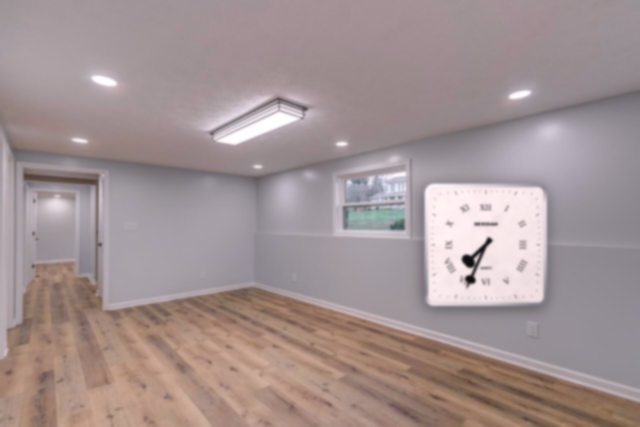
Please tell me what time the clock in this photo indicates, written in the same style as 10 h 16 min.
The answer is 7 h 34 min
